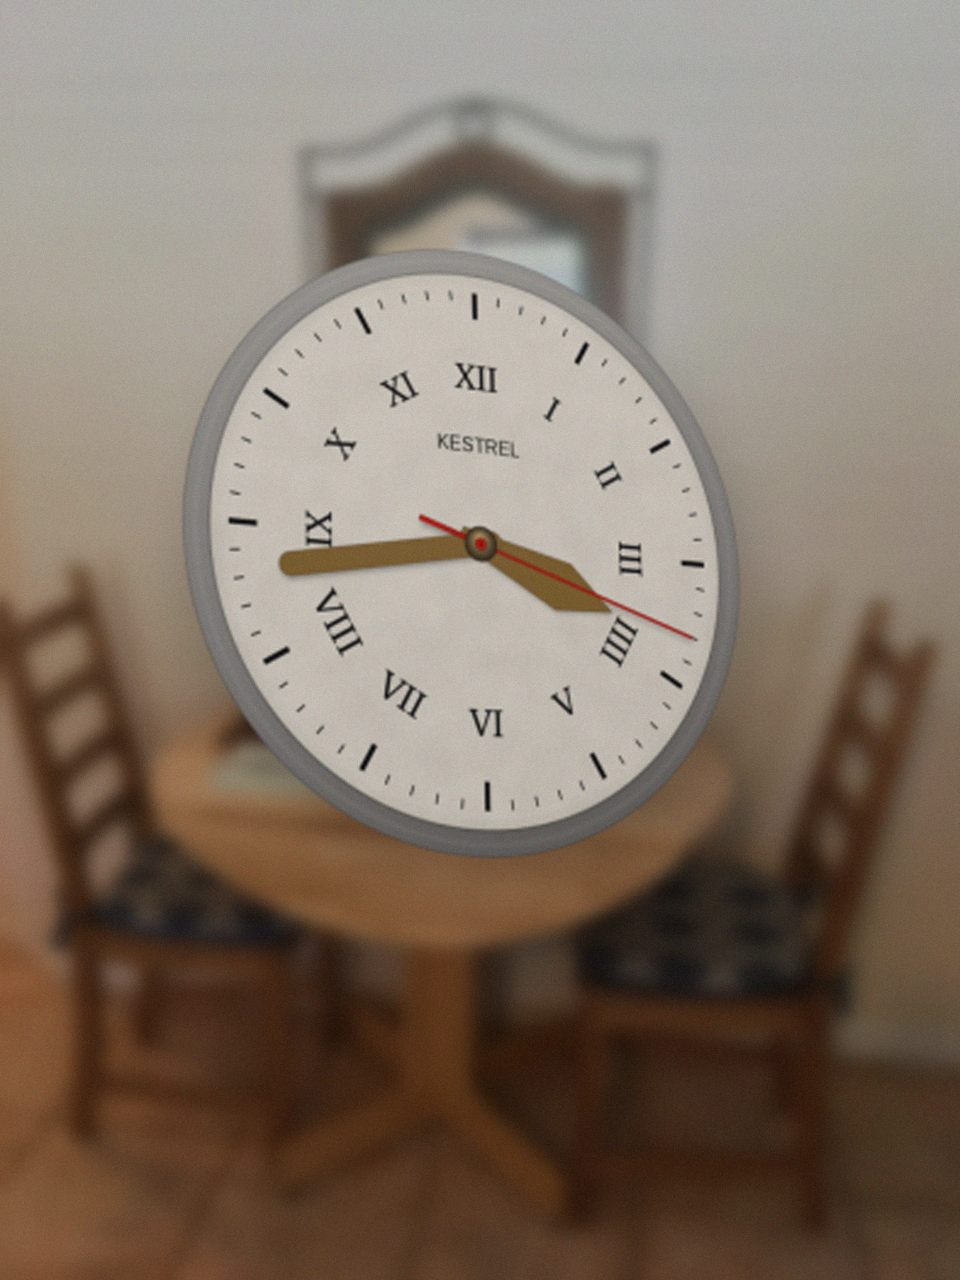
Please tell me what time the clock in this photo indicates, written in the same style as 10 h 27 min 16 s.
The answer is 3 h 43 min 18 s
